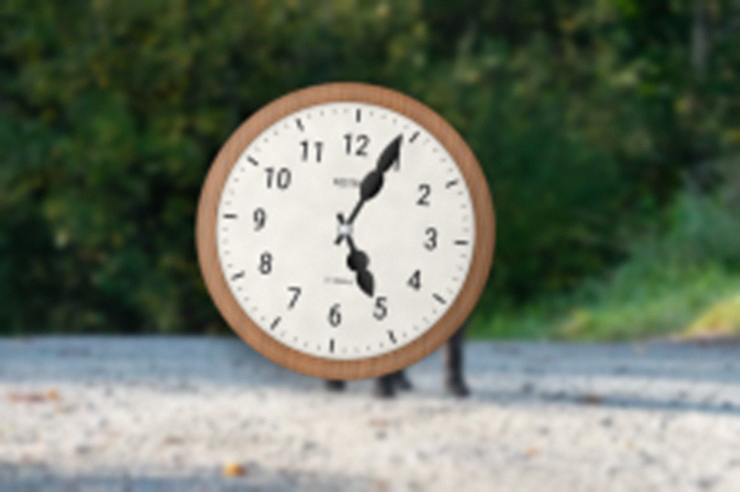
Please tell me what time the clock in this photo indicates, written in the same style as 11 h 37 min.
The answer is 5 h 04 min
